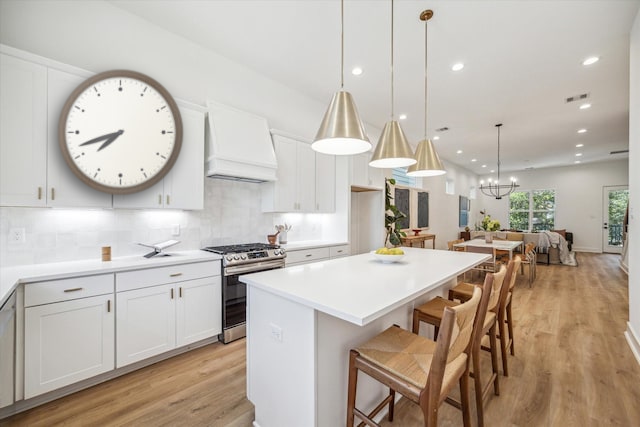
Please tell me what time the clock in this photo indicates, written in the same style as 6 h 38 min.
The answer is 7 h 42 min
